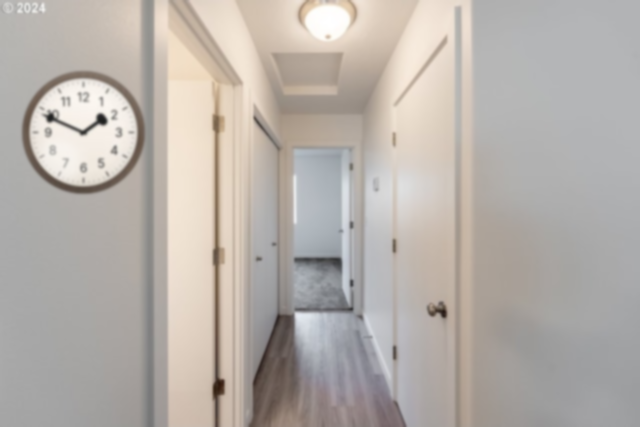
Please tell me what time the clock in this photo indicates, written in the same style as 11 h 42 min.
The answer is 1 h 49 min
